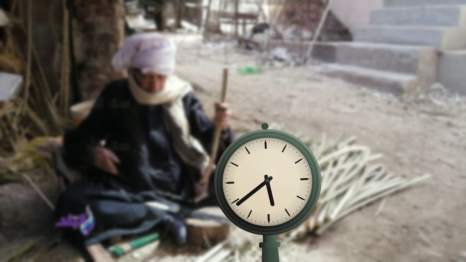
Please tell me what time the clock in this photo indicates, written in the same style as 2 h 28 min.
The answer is 5 h 39 min
